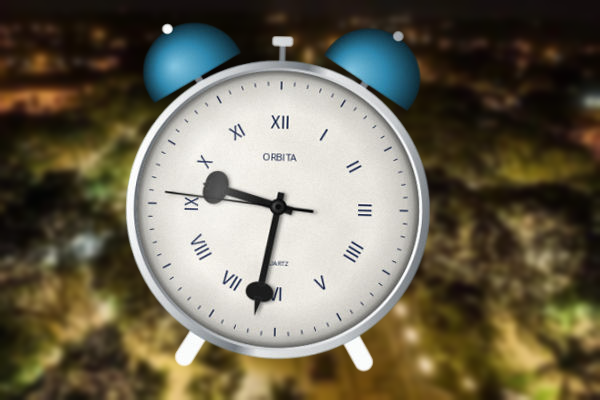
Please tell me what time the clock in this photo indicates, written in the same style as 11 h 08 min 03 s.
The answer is 9 h 31 min 46 s
